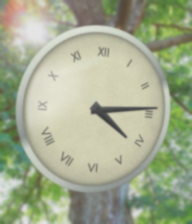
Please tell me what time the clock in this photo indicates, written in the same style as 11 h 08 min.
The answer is 4 h 14 min
